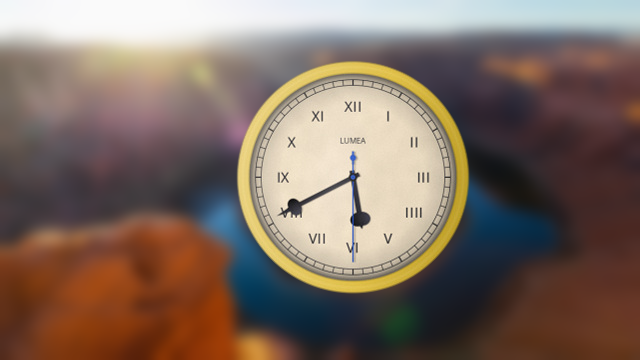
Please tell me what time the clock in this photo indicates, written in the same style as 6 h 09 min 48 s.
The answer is 5 h 40 min 30 s
